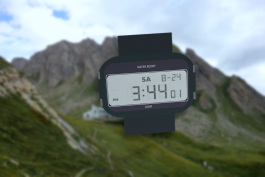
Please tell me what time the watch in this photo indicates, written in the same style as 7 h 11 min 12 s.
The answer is 3 h 44 min 01 s
